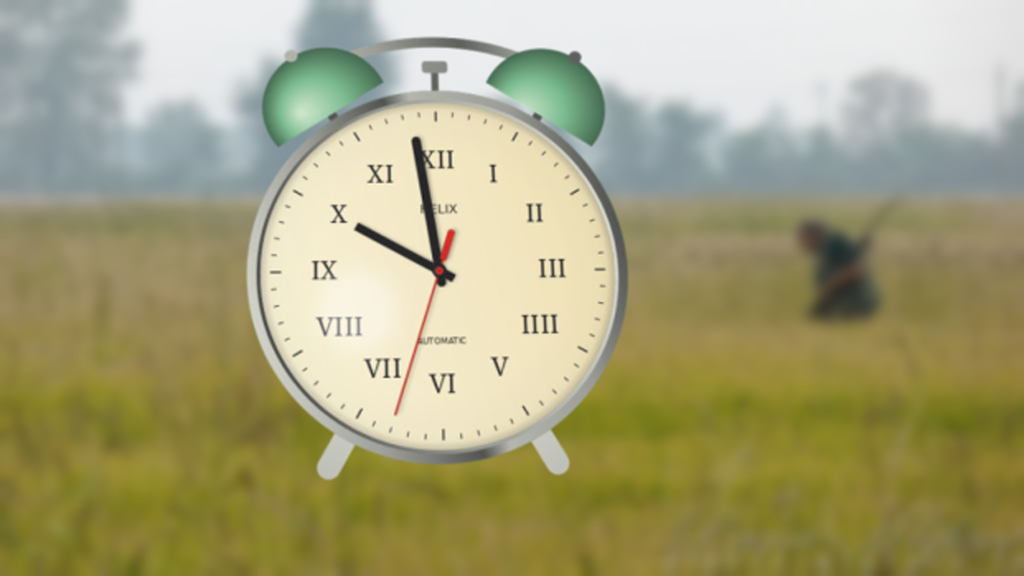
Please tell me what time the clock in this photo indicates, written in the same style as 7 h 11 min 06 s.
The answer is 9 h 58 min 33 s
